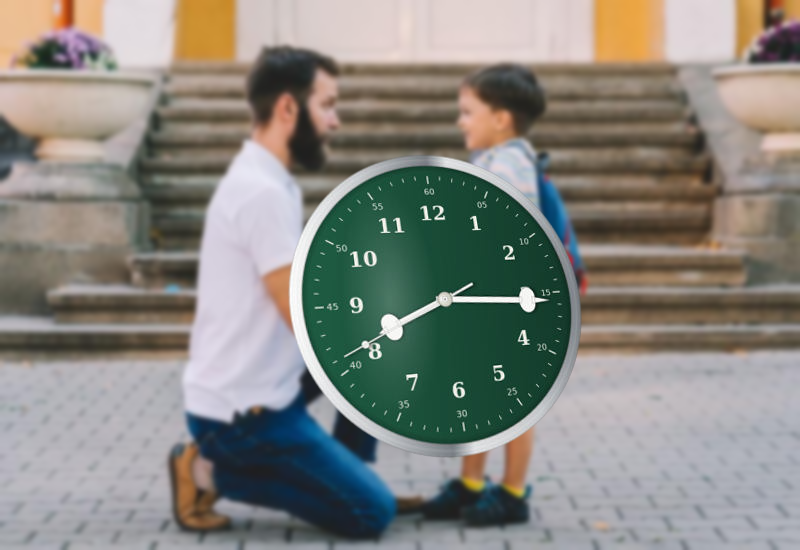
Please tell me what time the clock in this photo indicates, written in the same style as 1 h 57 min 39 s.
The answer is 8 h 15 min 41 s
